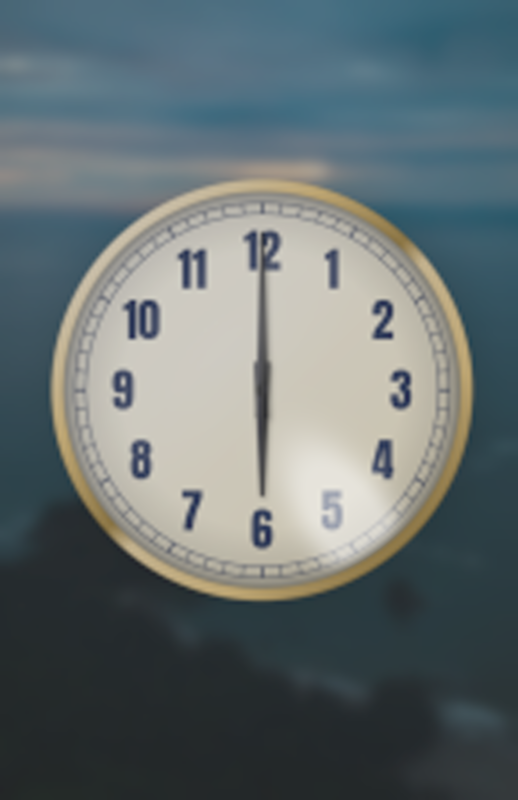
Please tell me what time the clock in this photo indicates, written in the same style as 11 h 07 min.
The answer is 6 h 00 min
